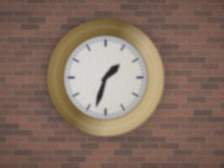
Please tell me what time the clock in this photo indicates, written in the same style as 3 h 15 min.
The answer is 1 h 33 min
